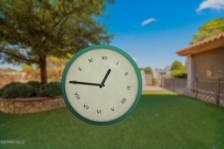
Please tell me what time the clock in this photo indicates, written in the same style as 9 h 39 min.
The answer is 12 h 45 min
